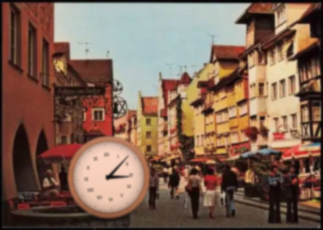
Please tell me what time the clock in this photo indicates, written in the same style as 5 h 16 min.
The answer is 3 h 08 min
